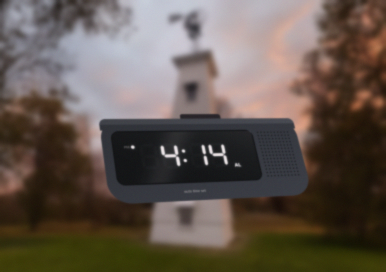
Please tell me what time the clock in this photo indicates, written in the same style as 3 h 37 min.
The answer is 4 h 14 min
